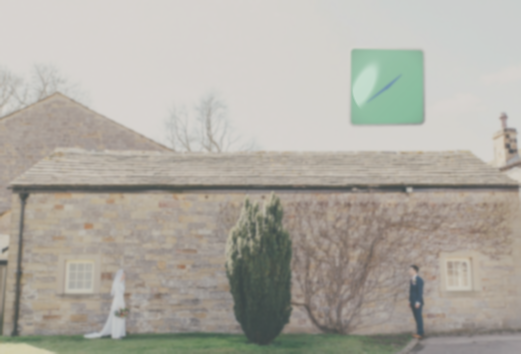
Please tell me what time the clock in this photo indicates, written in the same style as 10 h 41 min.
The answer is 1 h 39 min
